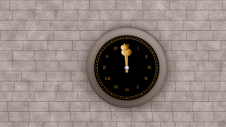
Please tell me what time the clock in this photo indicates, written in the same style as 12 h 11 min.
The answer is 11 h 59 min
